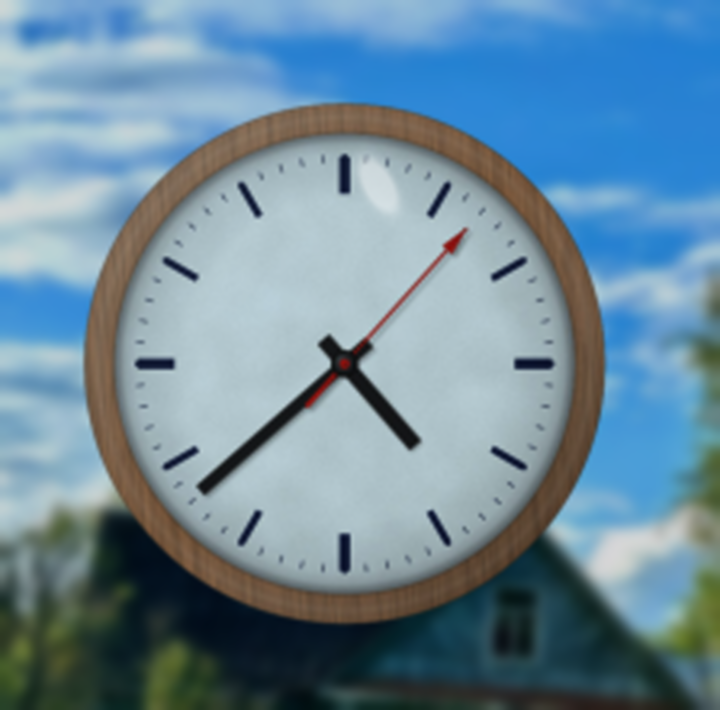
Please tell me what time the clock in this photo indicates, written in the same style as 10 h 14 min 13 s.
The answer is 4 h 38 min 07 s
